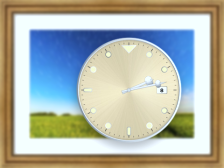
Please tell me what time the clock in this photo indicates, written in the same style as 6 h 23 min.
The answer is 2 h 13 min
